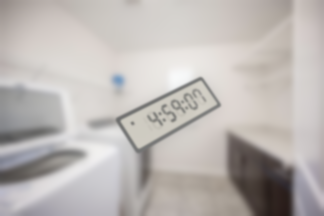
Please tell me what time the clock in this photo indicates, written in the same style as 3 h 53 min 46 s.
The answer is 4 h 59 min 07 s
